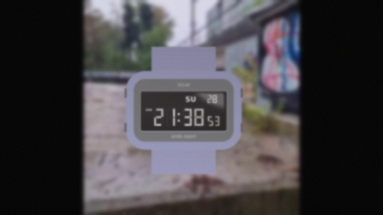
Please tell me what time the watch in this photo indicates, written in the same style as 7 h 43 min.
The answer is 21 h 38 min
